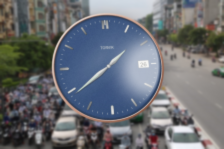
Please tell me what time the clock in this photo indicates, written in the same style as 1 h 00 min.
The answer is 1 h 39 min
